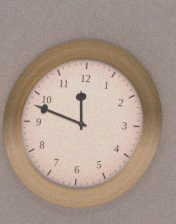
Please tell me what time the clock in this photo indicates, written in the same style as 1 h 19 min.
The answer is 11 h 48 min
